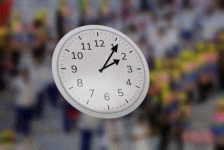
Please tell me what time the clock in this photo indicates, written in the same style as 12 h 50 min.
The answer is 2 h 06 min
